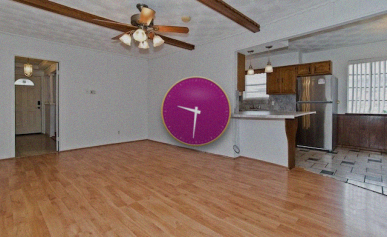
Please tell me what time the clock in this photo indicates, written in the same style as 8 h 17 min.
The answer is 9 h 31 min
